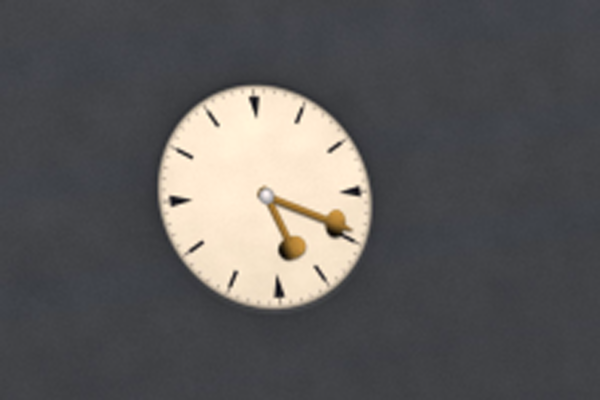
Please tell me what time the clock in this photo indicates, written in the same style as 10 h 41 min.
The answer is 5 h 19 min
